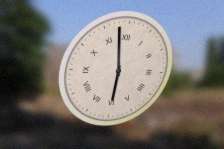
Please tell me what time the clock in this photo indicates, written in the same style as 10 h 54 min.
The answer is 5 h 58 min
